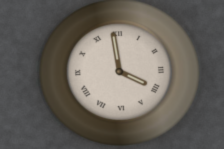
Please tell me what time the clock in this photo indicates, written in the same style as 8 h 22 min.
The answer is 3 h 59 min
